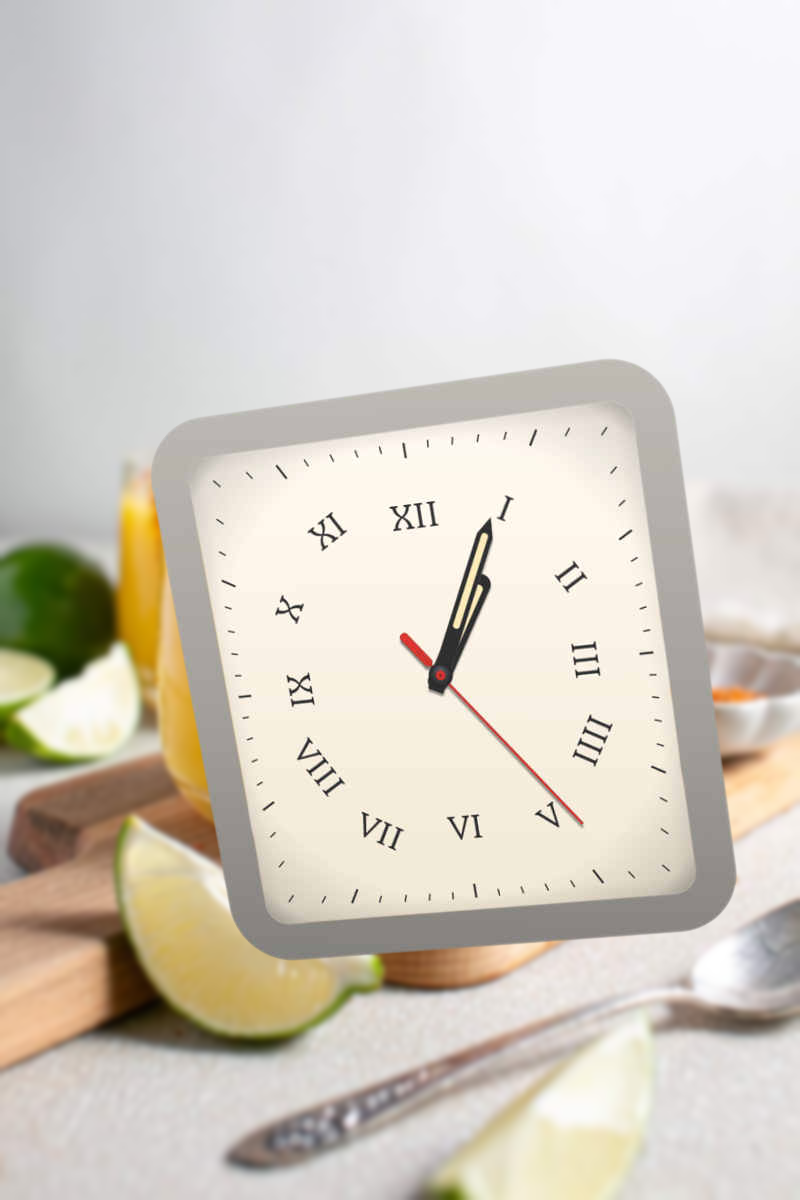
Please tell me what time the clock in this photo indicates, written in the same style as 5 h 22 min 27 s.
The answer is 1 h 04 min 24 s
